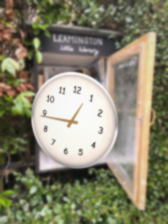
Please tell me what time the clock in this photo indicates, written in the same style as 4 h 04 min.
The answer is 12 h 44 min
